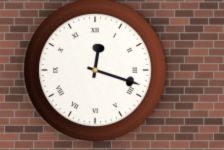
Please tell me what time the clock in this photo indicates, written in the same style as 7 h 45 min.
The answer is 12 h 18 min
